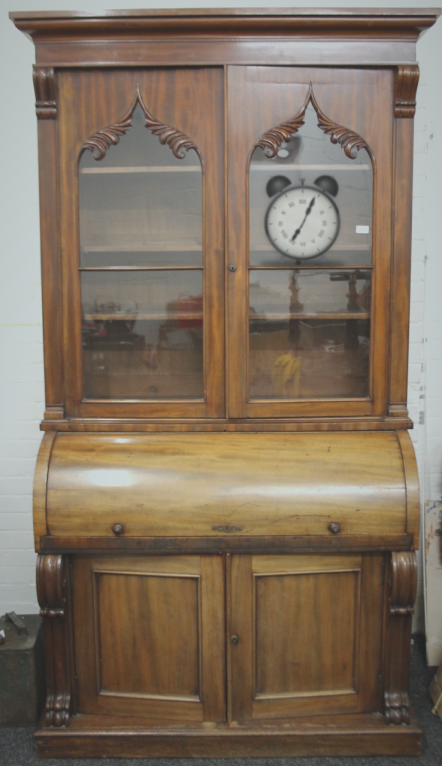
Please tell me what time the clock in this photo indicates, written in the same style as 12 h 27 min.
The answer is 7 h 04 min
